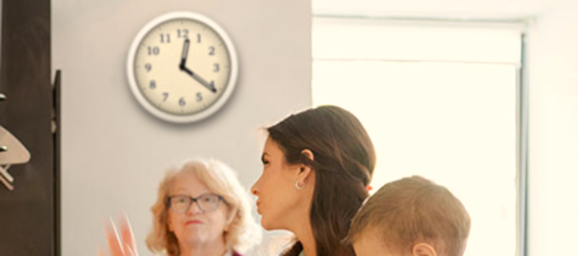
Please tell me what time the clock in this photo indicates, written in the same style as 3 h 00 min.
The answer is 12 h 21 min
